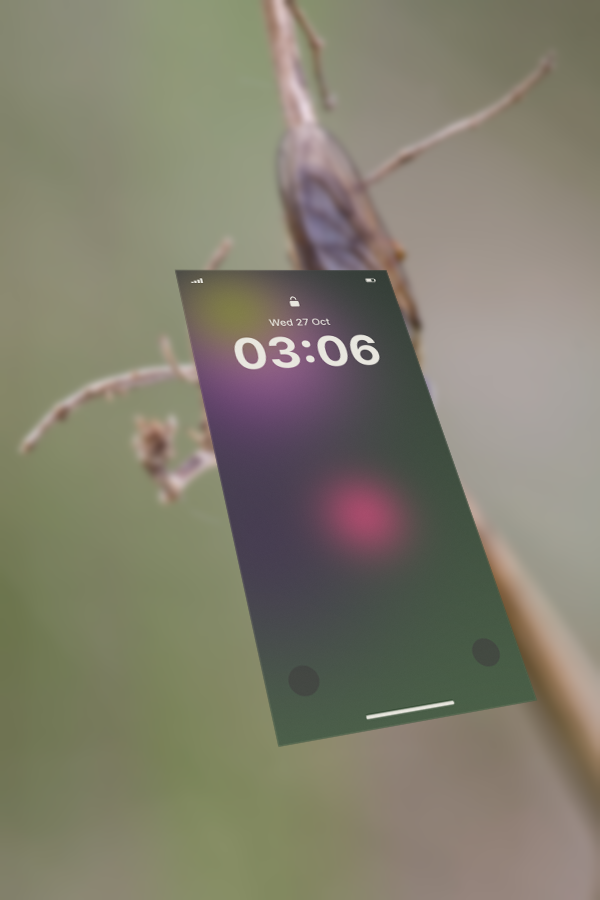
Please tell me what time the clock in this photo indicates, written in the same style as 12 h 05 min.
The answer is 3 h 06 min
